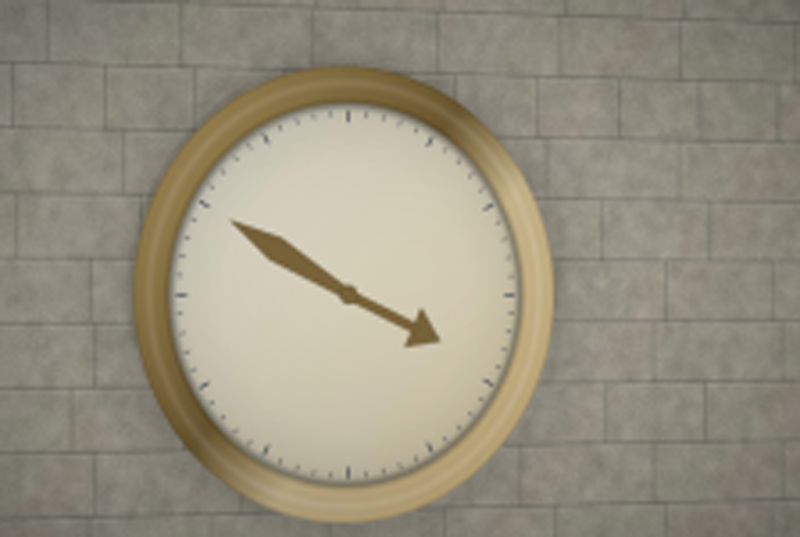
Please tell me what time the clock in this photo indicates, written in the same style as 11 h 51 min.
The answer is 3 h 50 min
